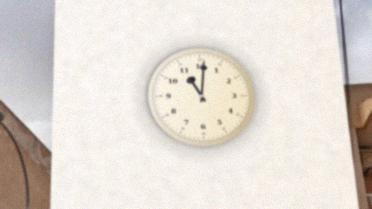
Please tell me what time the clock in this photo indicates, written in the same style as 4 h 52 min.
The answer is 11 h 01 min
